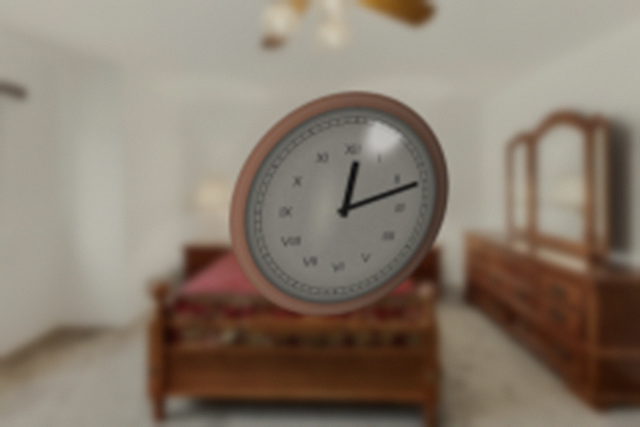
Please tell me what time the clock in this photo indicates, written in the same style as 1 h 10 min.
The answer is 12 h 12 min
